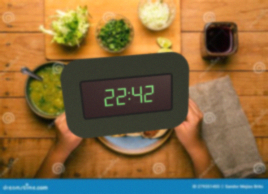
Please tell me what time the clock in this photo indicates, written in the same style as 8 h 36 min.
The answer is 22 h 42 min
